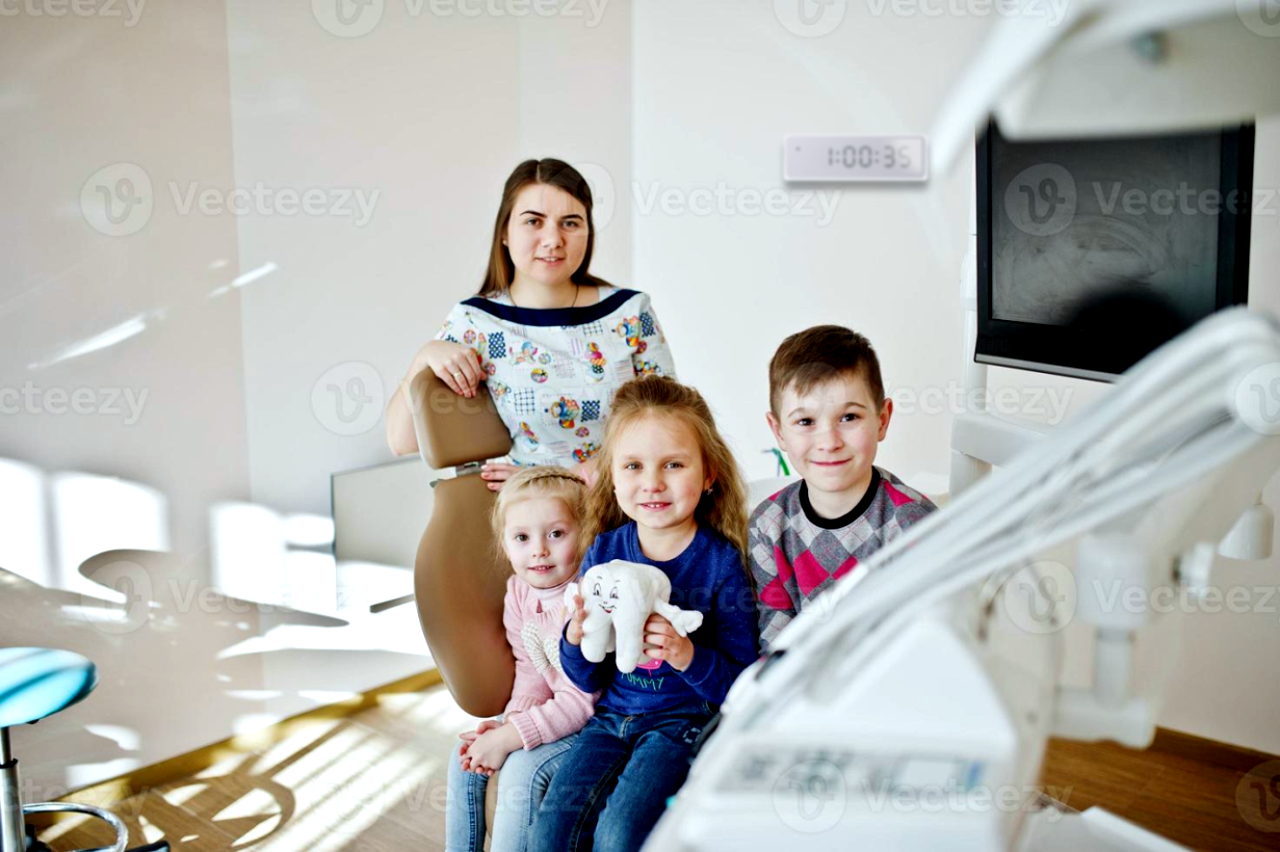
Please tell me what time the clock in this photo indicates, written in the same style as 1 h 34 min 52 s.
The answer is 1 h 00 min 35 s
